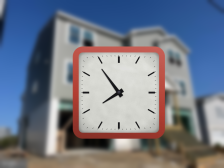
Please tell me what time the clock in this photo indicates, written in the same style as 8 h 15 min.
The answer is 7 h 54 min
